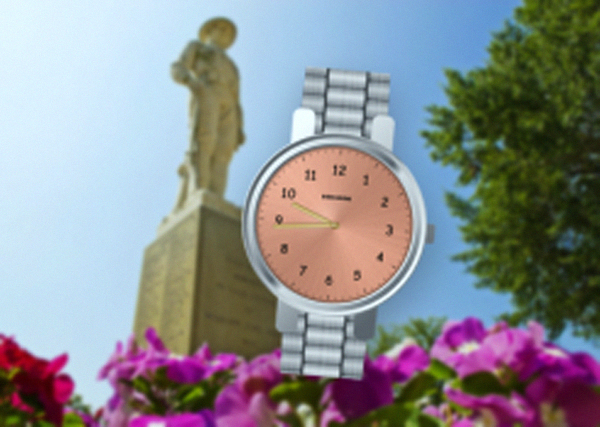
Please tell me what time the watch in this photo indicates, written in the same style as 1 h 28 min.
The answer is 9 h 44 min
